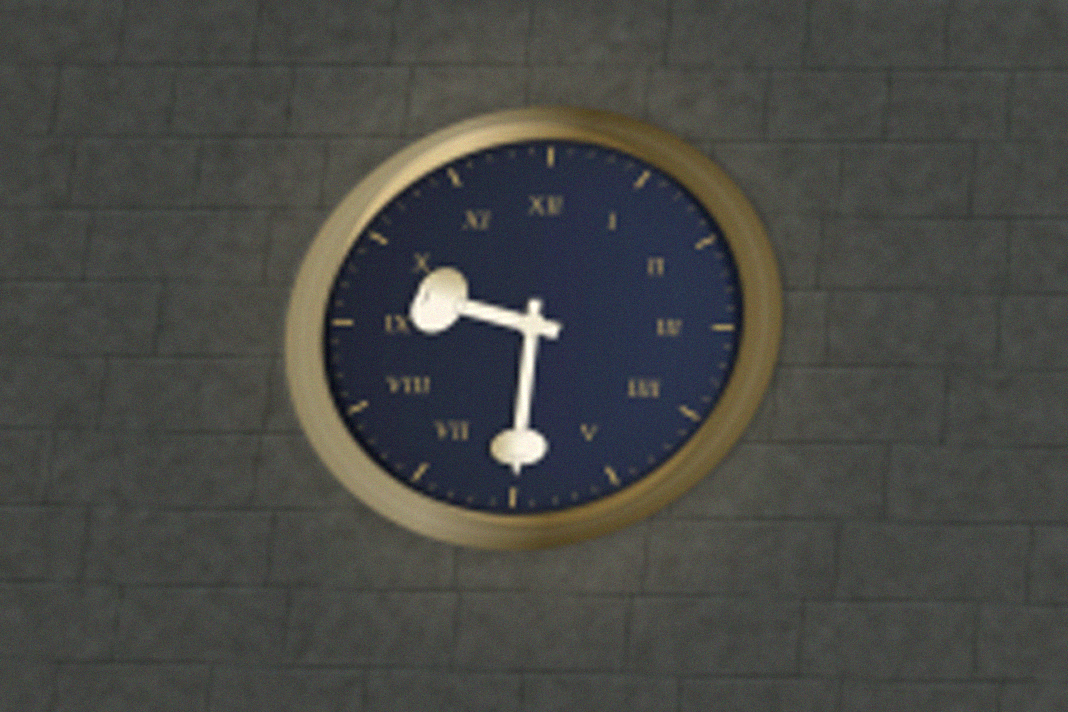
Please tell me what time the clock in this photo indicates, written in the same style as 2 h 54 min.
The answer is 9 h 30 min
